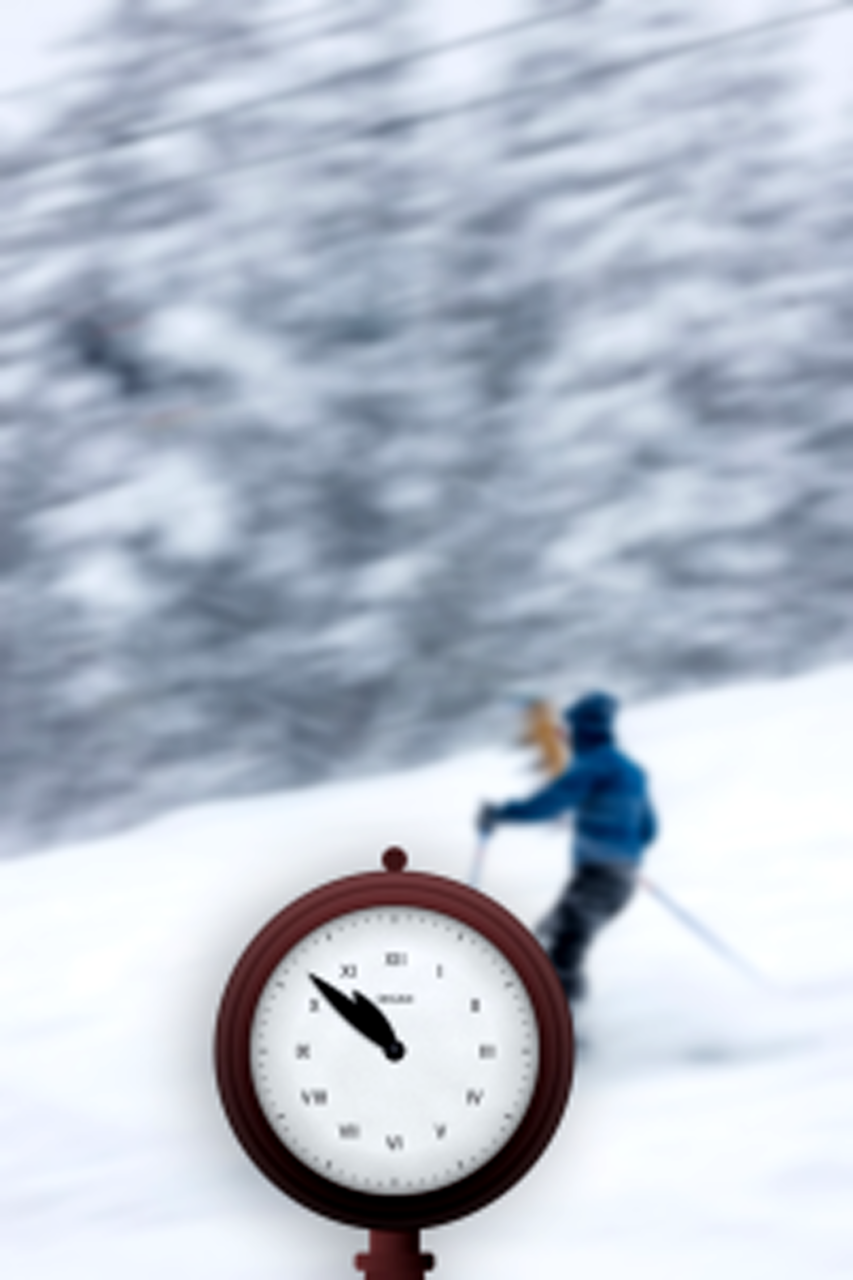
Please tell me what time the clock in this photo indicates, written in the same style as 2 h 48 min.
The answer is 10 h 52 min
